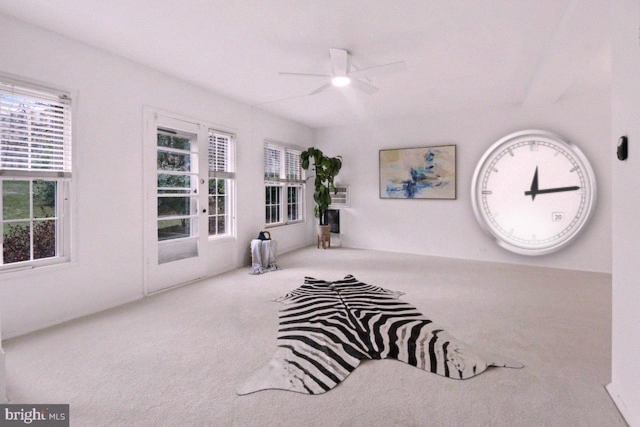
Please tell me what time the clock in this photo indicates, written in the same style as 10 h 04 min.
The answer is 12 h 14 min
